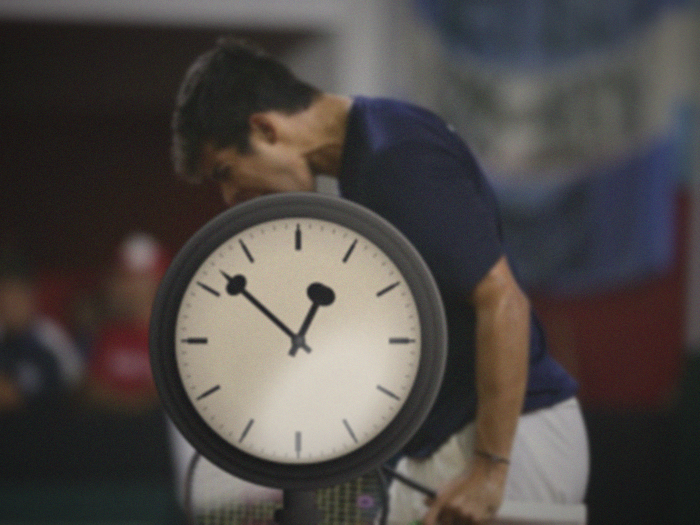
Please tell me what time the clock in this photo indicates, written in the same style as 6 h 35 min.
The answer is 12 h 52 min
